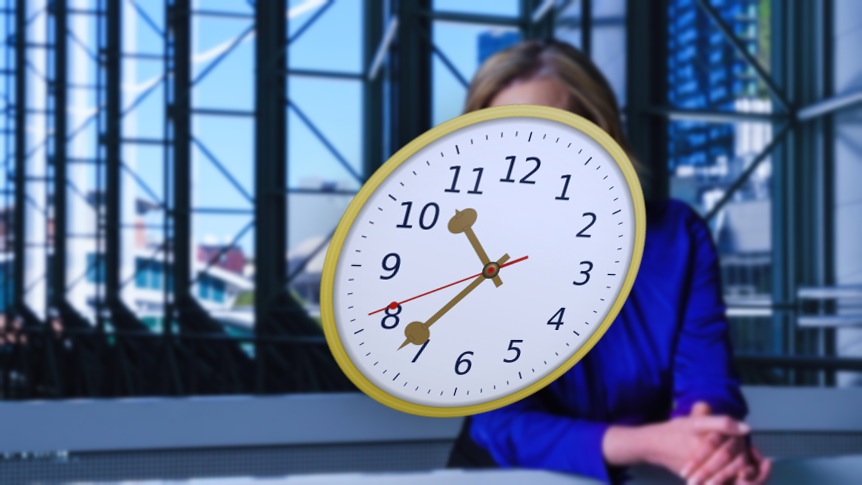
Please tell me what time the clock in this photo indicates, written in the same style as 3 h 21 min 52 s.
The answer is 10 h 36 min 41 s
